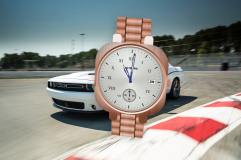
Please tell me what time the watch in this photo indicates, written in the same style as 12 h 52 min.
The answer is 11 h 01 min
